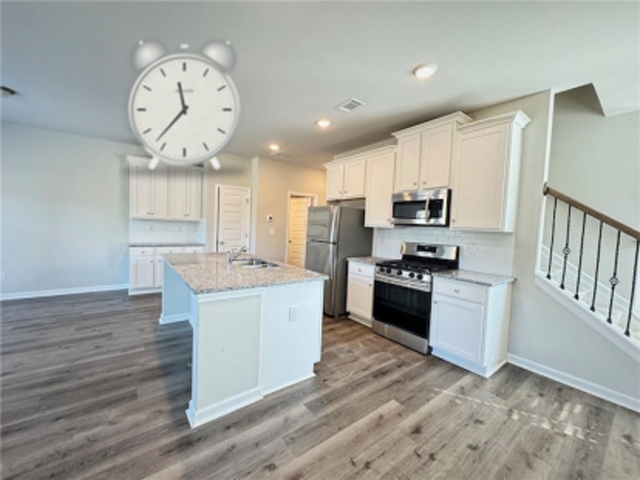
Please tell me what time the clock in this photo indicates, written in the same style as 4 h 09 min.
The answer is 11 h 37 min
